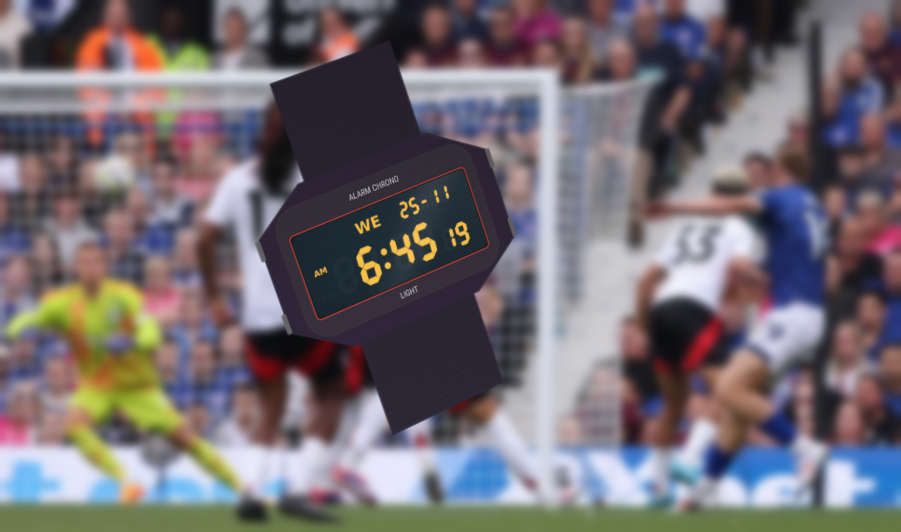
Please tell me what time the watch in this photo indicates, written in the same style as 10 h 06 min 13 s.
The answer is 6 h 45 min 19 s
